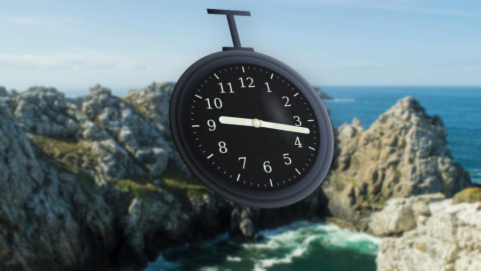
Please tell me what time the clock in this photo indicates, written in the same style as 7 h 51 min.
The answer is 9 h 17 min
